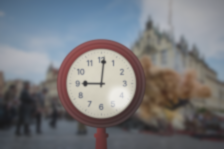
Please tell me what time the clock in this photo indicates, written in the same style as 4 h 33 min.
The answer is 9 h 01 min
